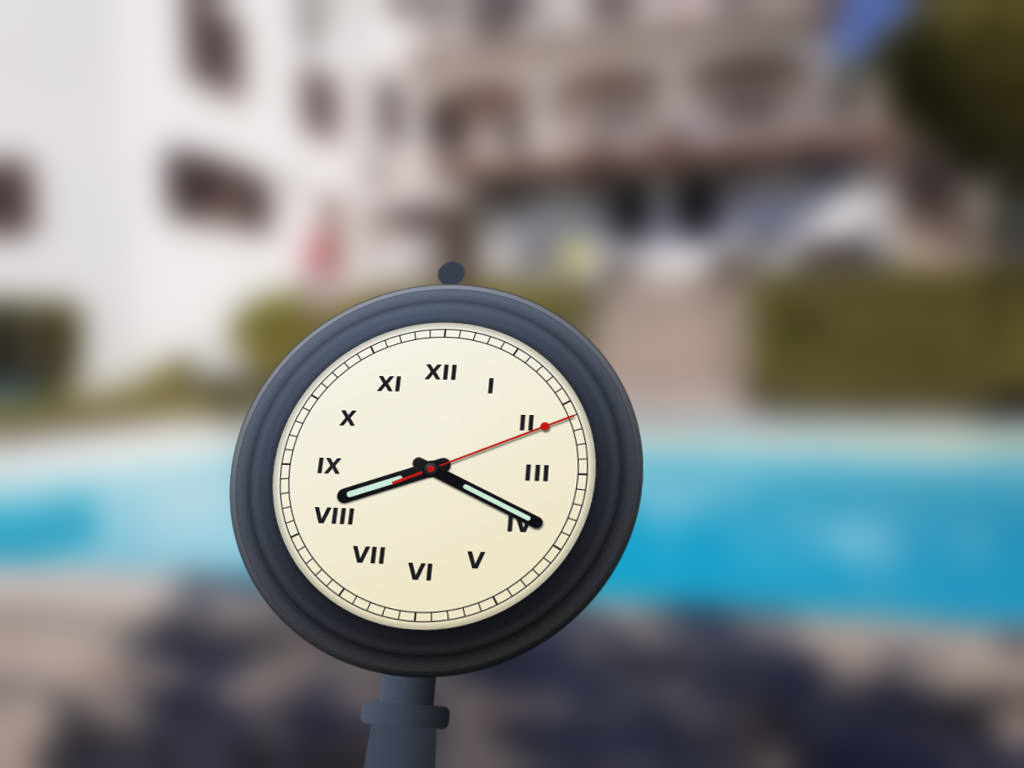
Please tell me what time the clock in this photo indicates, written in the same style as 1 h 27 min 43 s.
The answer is 8 h 19 min 11 s
